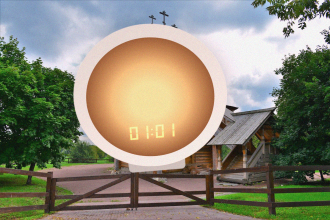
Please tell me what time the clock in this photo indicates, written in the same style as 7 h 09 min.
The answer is 1 h 01 min
